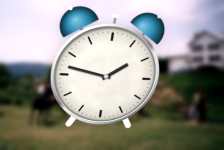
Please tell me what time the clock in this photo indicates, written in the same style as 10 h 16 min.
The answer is 1 h 47 min
